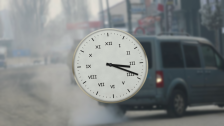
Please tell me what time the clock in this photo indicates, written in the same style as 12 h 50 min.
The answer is 3 h 19 min
